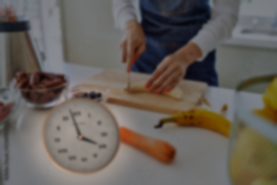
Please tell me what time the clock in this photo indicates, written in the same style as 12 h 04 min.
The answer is 3 h 58 min
